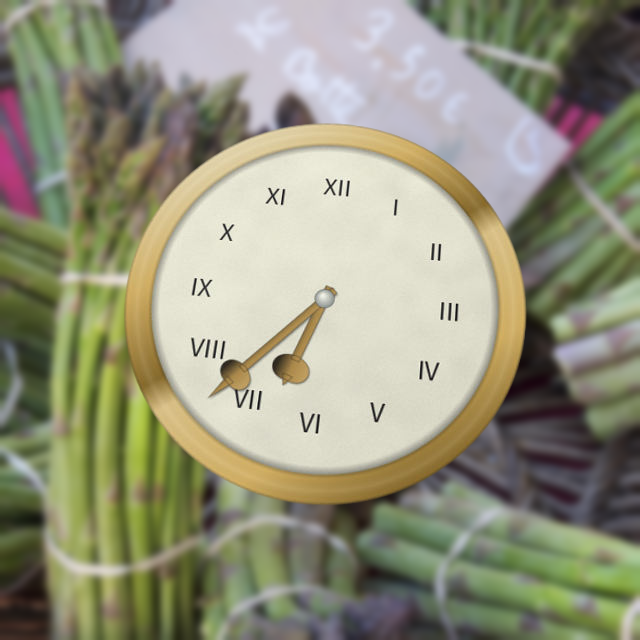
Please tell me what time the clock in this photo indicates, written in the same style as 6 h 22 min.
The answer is 6 h 37 min
